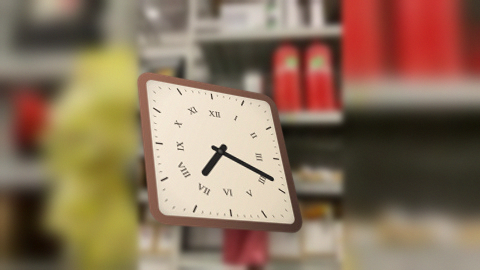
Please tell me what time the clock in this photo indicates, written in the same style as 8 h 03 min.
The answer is 7 h 19 min
